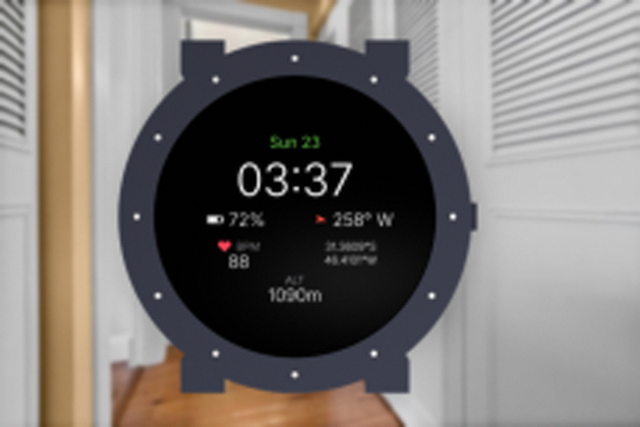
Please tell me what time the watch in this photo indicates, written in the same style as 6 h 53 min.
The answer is 3 h 37 min
